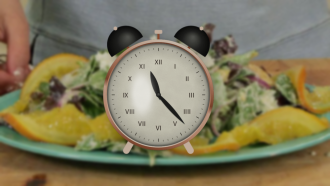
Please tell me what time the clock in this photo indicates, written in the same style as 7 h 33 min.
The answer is 11 h 23 min
